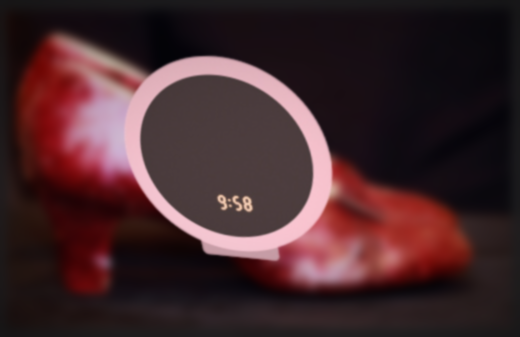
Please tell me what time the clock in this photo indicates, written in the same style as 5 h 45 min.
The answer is 9 h 58 min
